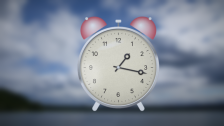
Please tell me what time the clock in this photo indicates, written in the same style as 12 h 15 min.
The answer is 1 h 17 min
